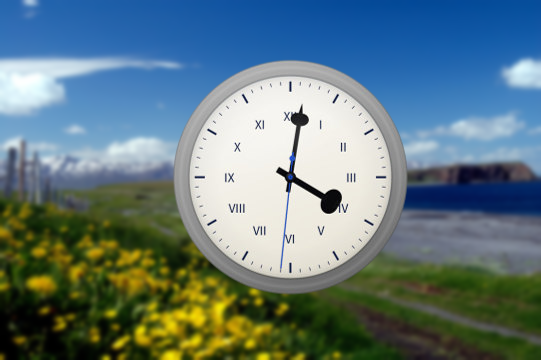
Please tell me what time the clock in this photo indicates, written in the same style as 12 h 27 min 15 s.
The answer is 4 h 01 min 31 s
